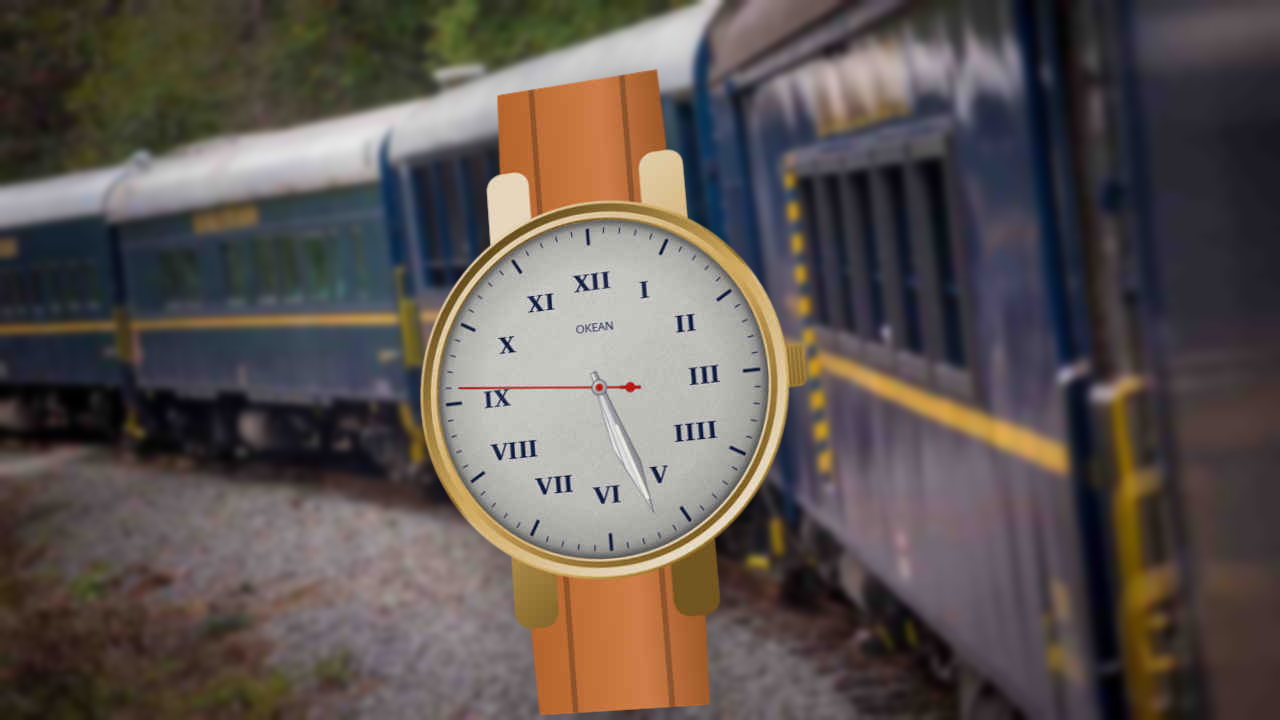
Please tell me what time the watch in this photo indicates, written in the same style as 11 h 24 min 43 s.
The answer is 5 h 26 min 46 s
